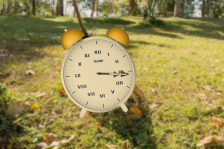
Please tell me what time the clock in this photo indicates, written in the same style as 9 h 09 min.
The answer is 3 h 16 min
